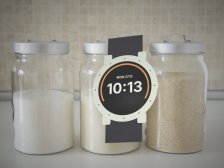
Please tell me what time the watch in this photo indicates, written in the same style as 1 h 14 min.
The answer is 10 h 13 min
